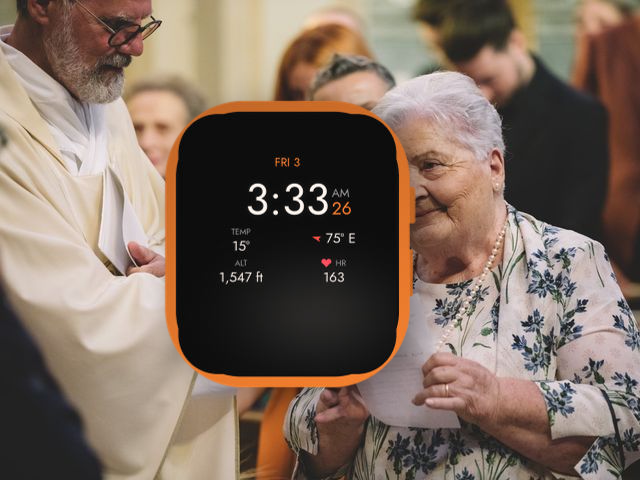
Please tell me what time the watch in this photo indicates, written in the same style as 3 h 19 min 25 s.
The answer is 3 h 33 min 26 s
